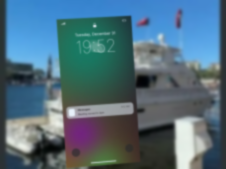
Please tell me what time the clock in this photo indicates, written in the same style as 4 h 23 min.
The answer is 19 h 52 min
